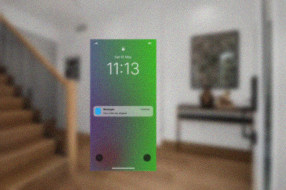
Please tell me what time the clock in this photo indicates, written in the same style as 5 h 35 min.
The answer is 11 h 13 min
